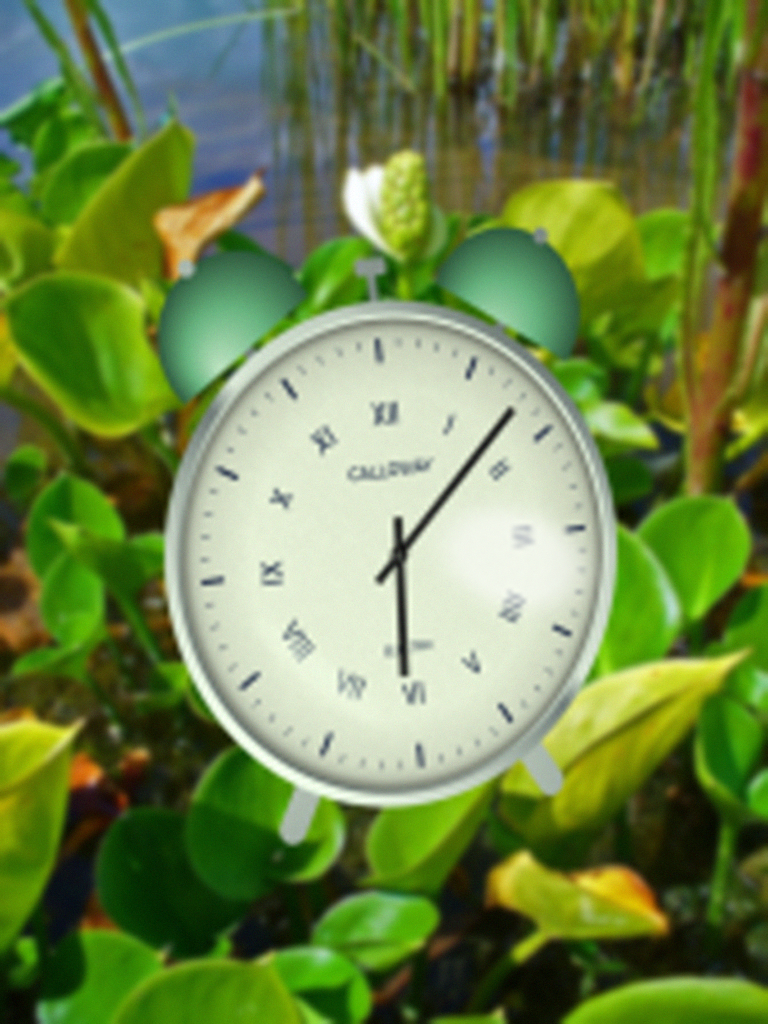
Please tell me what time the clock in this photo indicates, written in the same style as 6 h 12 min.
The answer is 6 h 08 min
